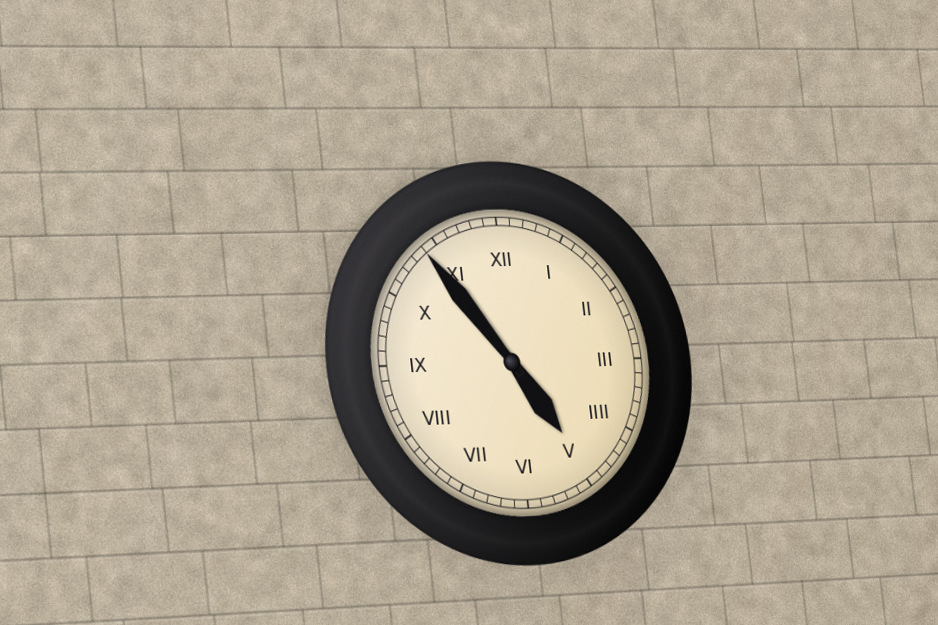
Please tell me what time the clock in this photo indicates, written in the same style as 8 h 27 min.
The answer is 4 h 54 min
